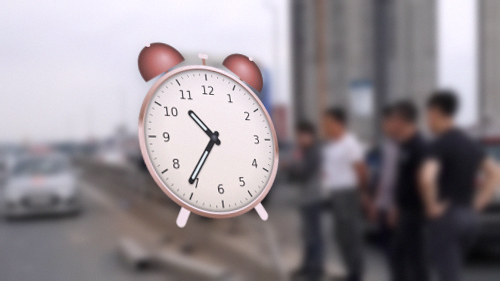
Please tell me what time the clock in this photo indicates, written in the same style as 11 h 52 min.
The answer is 10 h 36 min
